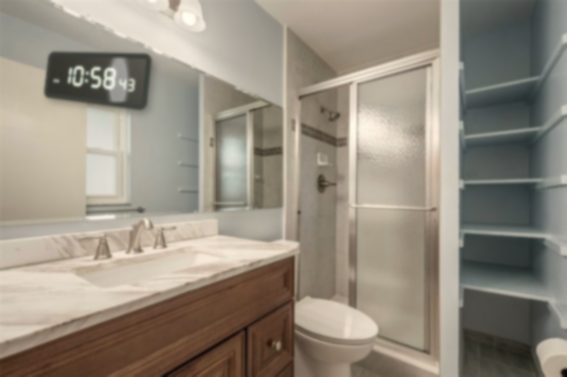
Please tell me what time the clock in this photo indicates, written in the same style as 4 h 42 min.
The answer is 10 h 58 min
